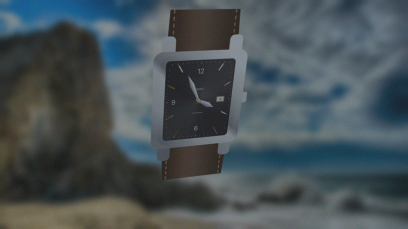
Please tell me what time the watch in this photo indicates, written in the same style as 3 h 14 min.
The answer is 3 h 56 min
